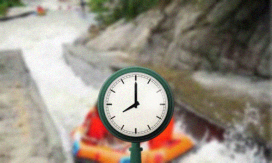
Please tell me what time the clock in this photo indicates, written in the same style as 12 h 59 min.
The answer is 8 h 00 min
